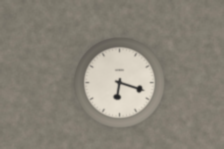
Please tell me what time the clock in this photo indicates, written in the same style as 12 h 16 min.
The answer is 6 h 18 min
